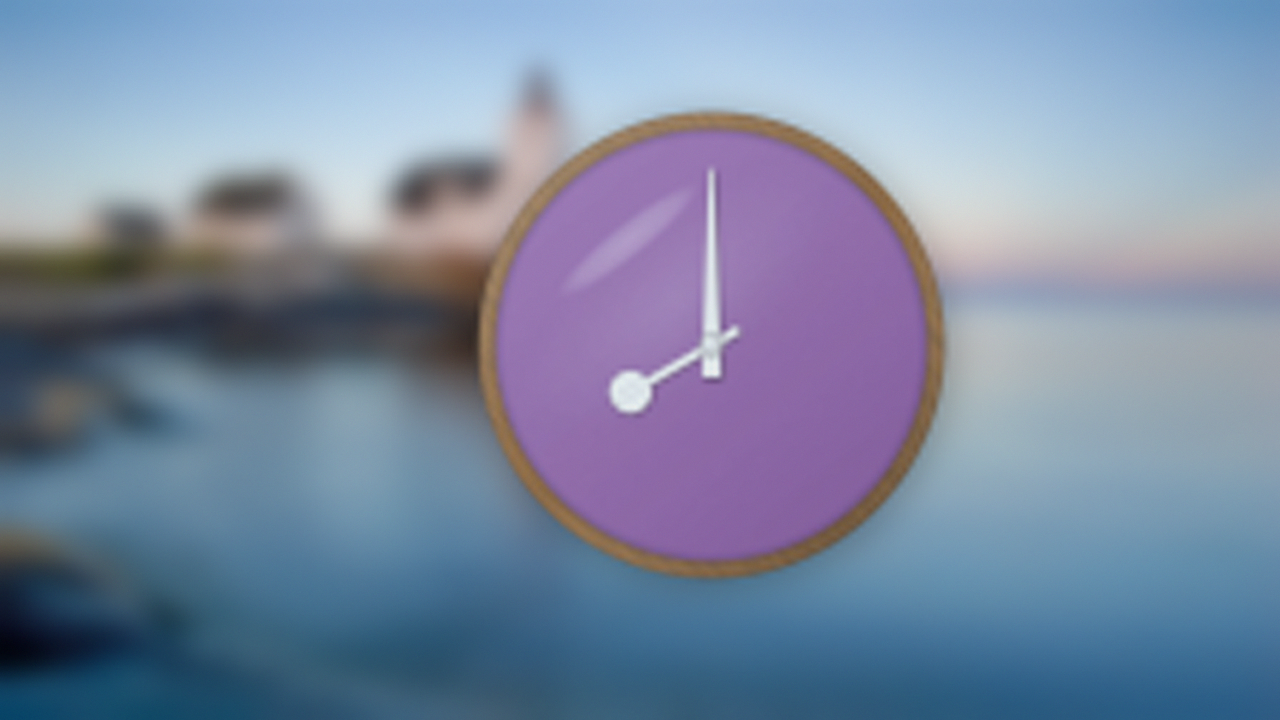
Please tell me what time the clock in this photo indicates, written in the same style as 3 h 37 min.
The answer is 8 h 00 min
